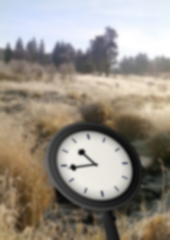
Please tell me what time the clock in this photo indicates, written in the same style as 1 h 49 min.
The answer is 10 h 44 min
